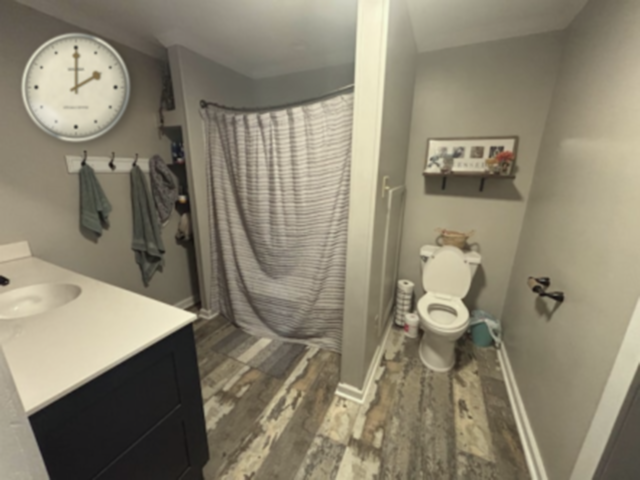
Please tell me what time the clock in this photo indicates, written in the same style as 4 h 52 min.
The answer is 2 h 00 min
